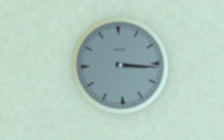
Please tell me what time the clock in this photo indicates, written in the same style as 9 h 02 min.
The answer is 3 h 16 min
